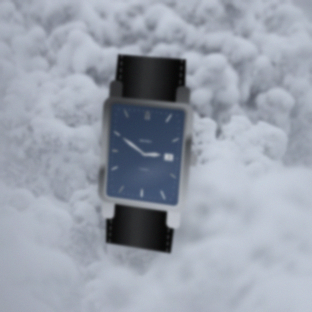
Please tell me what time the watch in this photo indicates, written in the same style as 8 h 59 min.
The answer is 2 h 50 min
